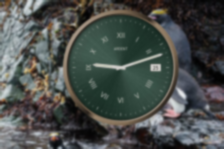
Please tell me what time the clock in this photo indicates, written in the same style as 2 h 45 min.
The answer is 9 h 12 min
